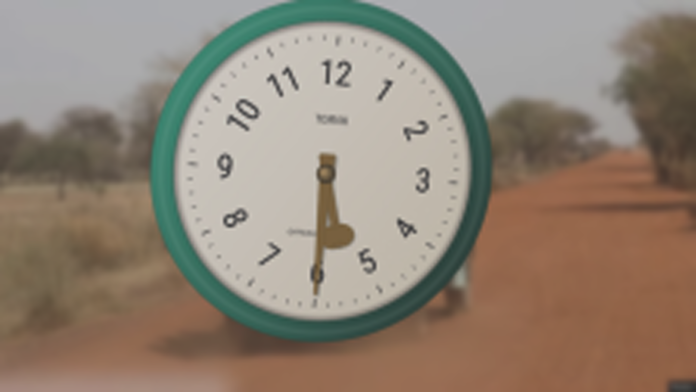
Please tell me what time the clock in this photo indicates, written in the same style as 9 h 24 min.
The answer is 5 h 30 min
